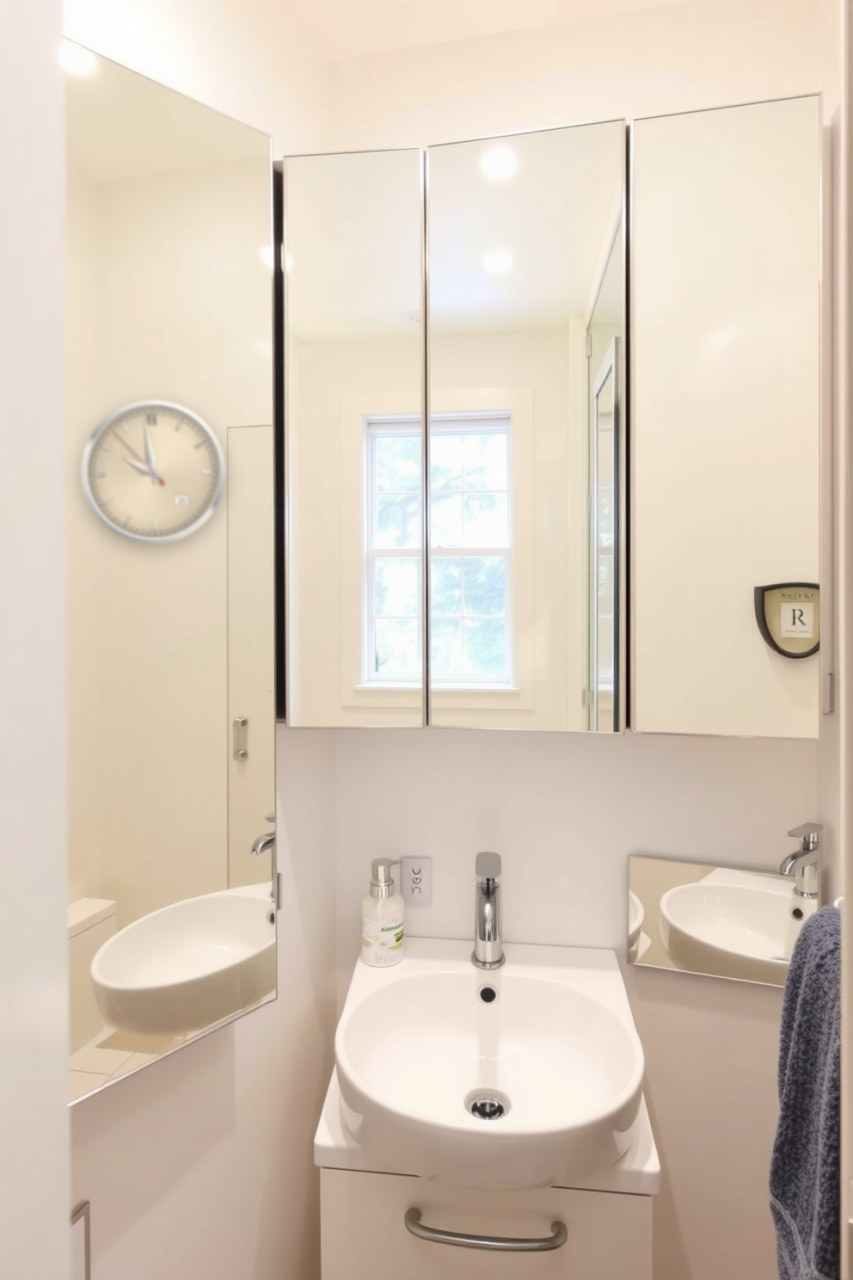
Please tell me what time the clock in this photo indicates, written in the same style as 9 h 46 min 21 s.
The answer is 9 h 58 min 53 s
